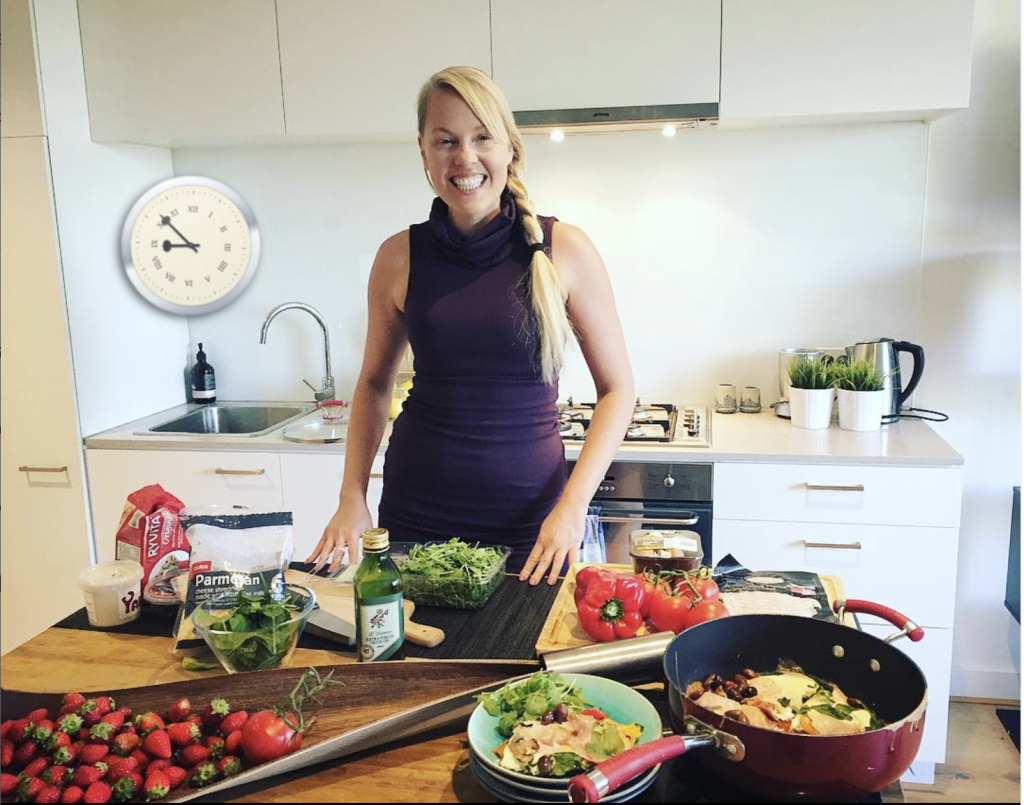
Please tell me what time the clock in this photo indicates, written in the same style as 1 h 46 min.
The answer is 8 h 52 min
